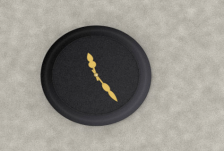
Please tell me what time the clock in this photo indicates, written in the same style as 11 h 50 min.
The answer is 11 h 24 min
